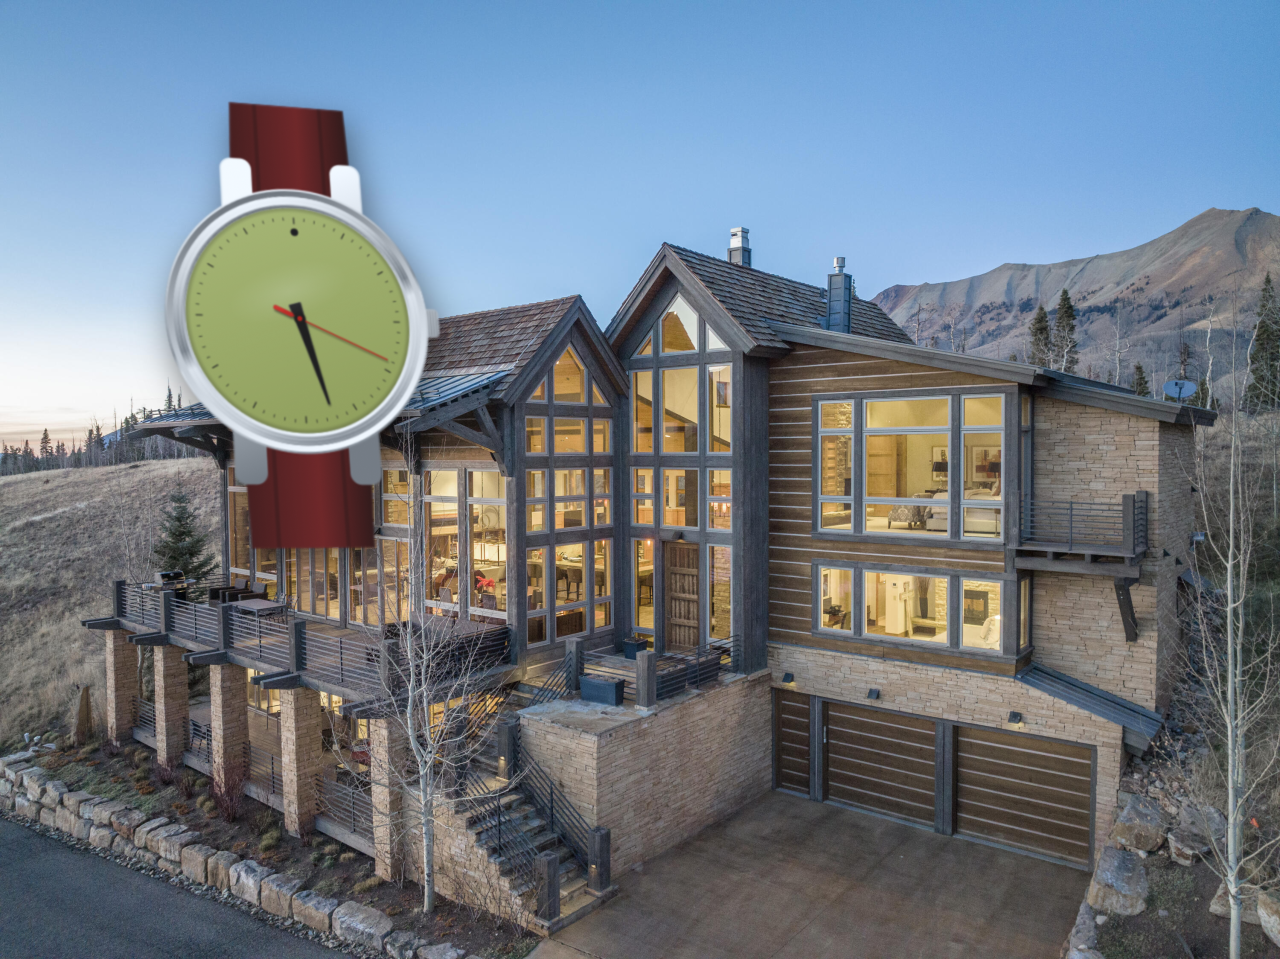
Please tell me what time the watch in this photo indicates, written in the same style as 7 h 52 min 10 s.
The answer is 5 h 27 min 19 s
